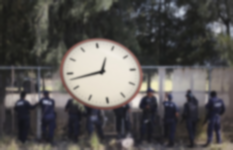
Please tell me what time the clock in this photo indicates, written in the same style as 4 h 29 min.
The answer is 12 h 43 min
